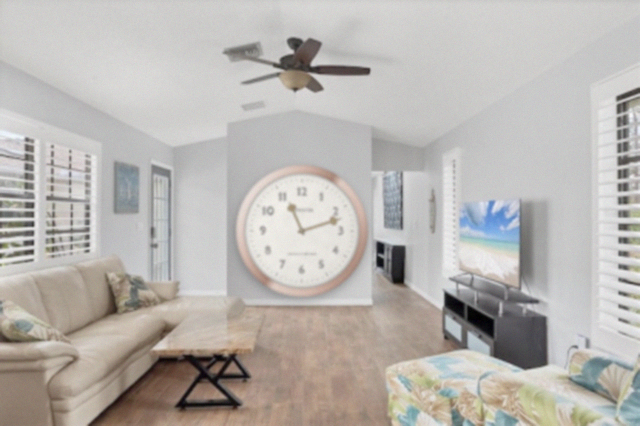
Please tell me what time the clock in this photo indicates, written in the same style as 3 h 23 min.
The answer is 11 h 12 min
